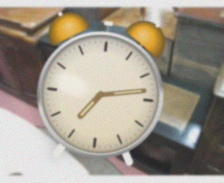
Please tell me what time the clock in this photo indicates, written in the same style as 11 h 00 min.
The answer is 7 h 13 min
